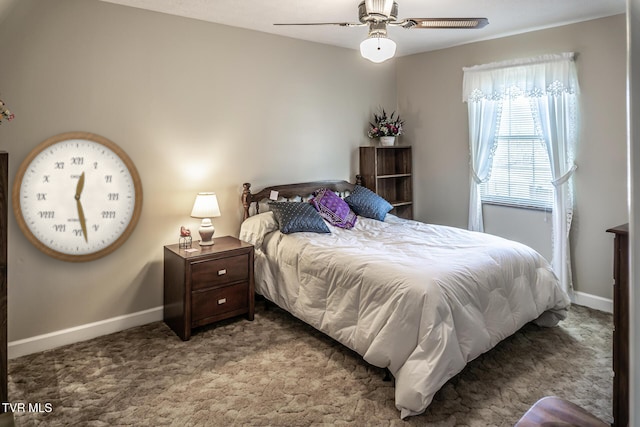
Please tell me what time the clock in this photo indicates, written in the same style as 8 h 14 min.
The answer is 12 h 28 min
